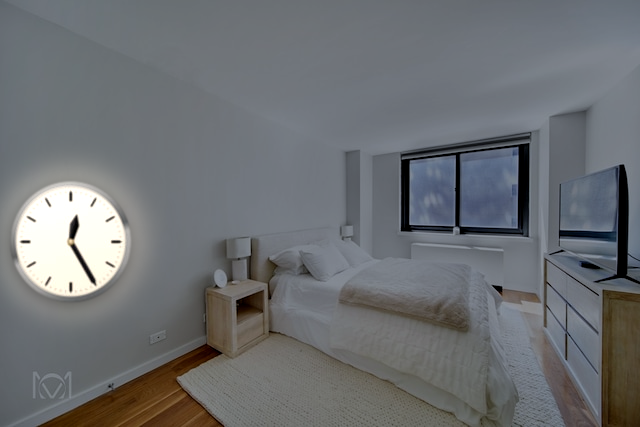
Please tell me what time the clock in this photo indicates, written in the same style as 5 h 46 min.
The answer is 12 h 25 min
